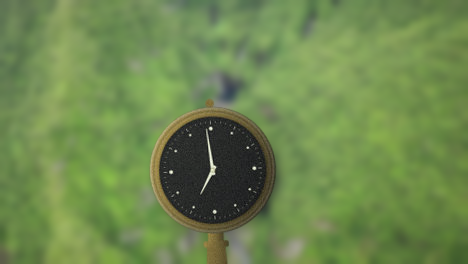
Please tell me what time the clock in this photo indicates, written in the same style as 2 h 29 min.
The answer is 6 h 59 min
